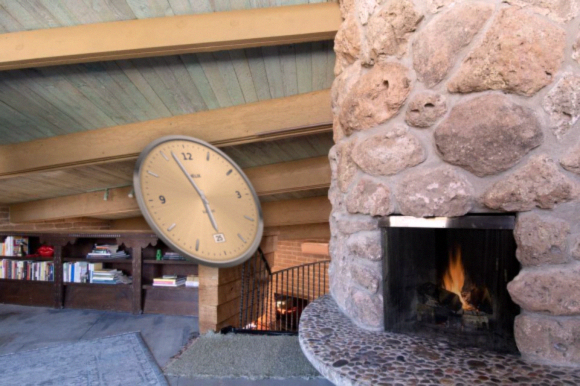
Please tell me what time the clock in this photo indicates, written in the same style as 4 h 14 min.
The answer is 5 h 57 min
